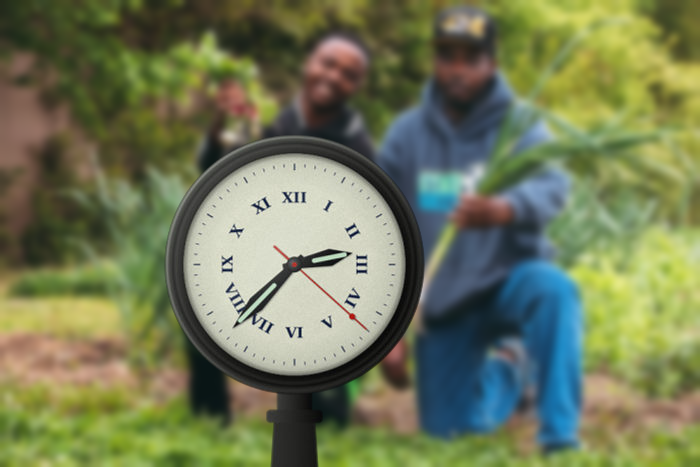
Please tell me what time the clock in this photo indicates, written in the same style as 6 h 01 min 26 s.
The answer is 2 h 37 min 22 s
